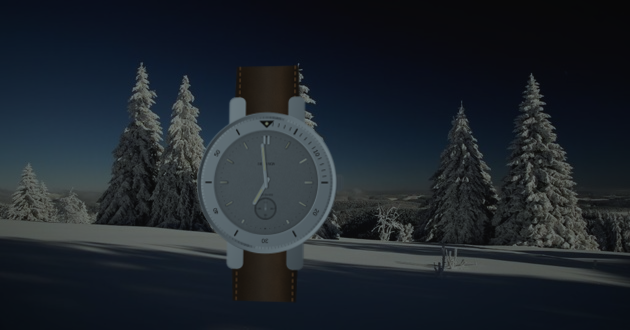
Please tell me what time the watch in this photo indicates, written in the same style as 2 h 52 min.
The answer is 6 h 59 min
